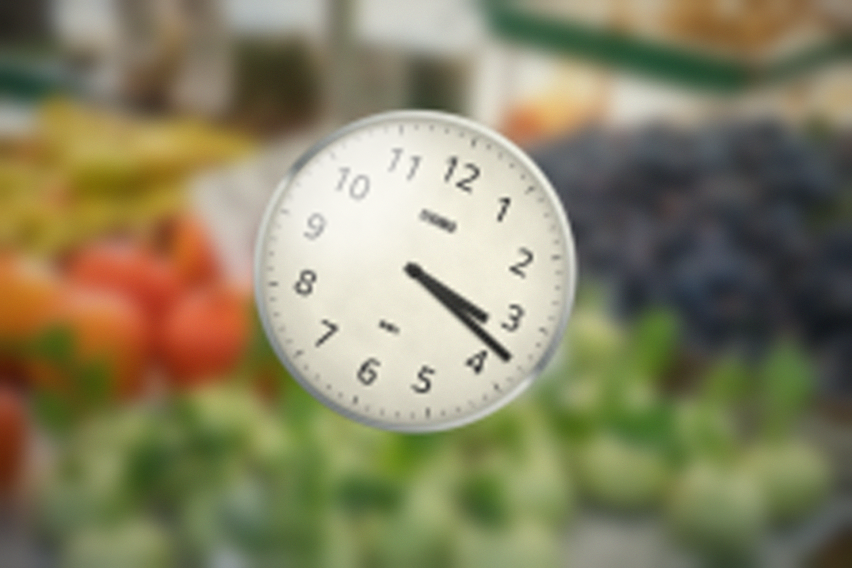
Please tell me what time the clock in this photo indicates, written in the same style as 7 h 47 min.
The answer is 3 h 18 min
